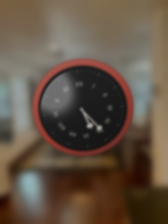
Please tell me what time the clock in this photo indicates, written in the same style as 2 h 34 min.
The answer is 5 h 24 min
